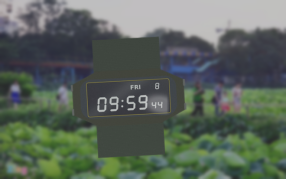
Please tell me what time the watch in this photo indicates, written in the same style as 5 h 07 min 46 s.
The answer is 9 h 59 min 44 s
